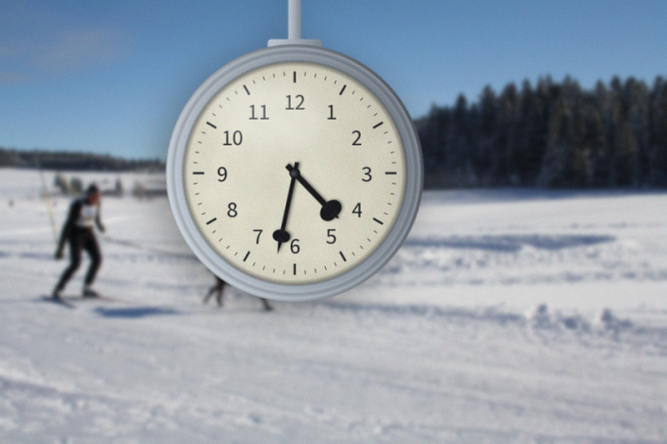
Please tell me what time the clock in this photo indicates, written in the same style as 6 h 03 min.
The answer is 4 h 32 min
